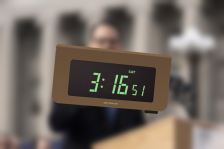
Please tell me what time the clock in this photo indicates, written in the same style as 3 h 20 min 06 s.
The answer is 3 h 16 min 51 s
